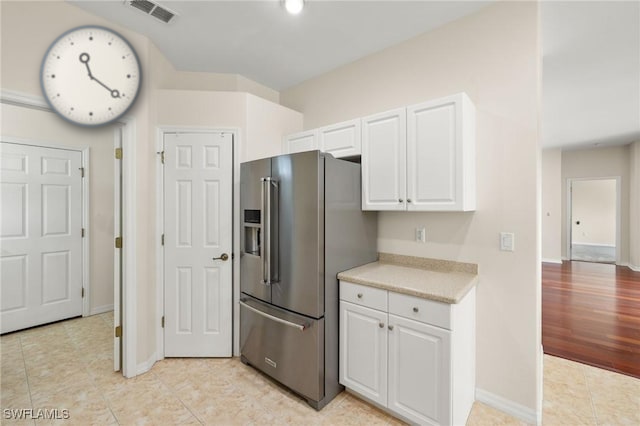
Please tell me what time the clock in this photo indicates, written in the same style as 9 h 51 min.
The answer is 11 h 21 min
